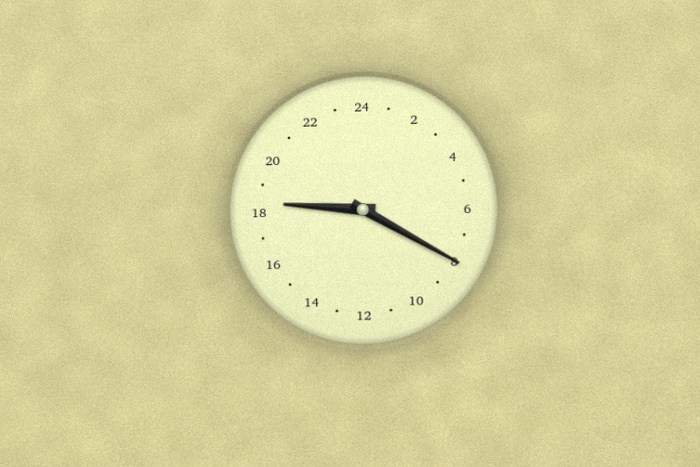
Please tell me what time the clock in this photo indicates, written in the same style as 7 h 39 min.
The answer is 18 h 20 min
